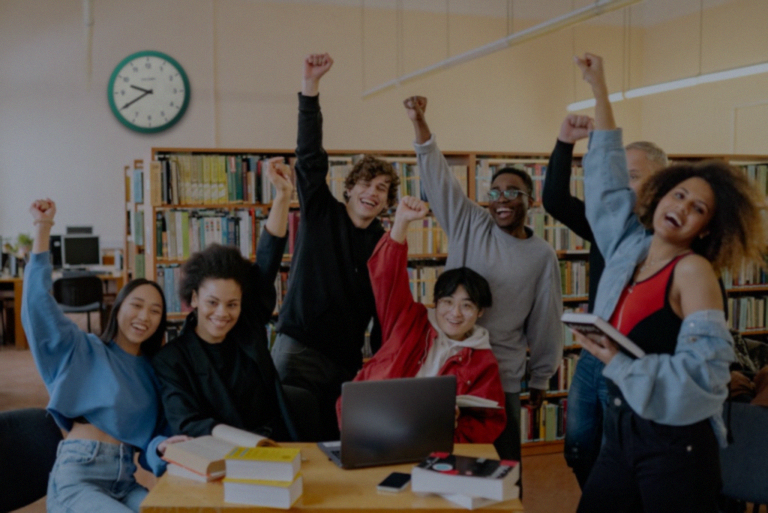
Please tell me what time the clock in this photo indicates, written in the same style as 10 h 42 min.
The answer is 9 h 40 min
